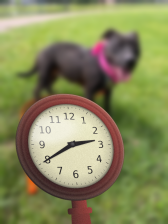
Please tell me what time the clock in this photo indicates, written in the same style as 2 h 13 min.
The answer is 2 h 40 min
